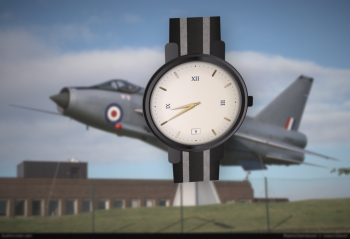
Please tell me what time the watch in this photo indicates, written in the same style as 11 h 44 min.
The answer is 8 h 40 min
